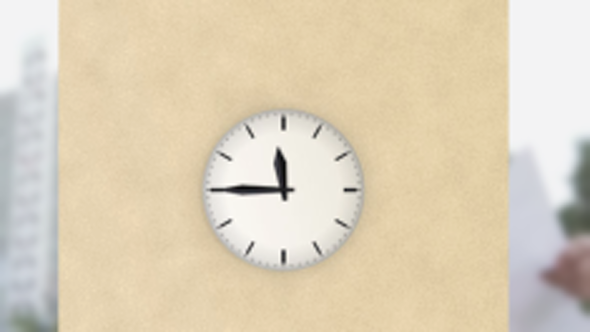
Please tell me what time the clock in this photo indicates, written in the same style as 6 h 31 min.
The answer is 11 h 45 min
